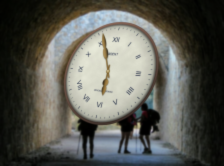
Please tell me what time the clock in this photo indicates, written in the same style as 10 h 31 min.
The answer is 5 h 56 min
